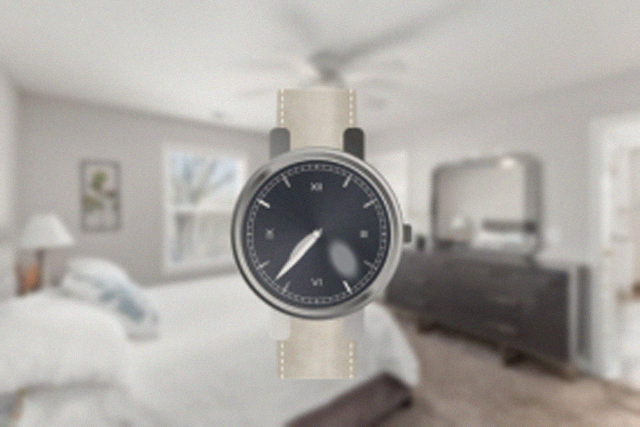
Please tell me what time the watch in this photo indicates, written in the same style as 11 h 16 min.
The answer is 7 h 37 min
